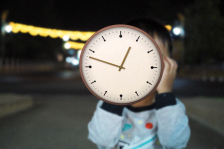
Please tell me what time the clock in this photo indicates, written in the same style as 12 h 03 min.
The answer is 12 h 48 min
